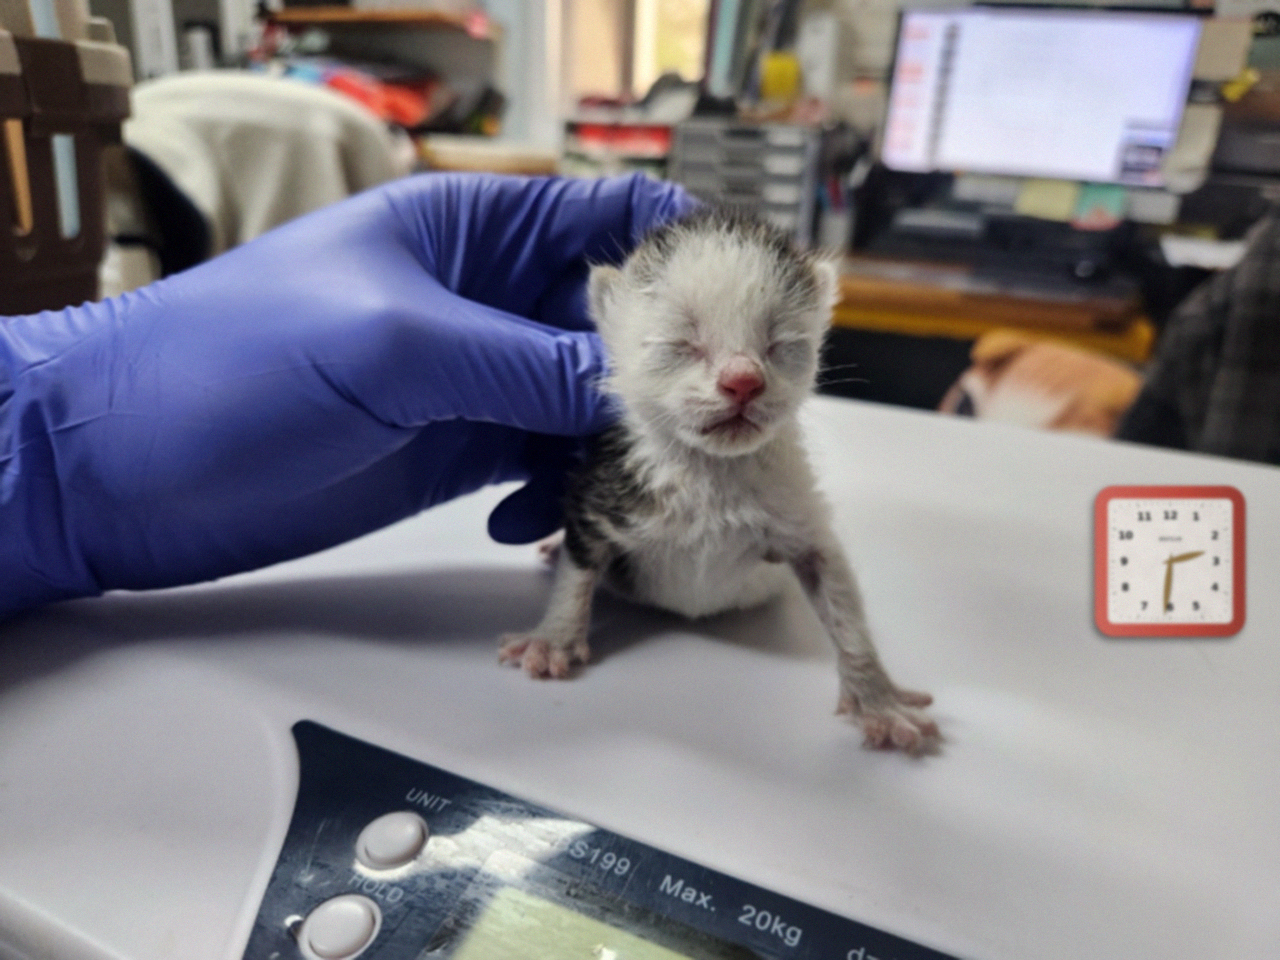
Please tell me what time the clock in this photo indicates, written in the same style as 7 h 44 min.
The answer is 2 h 31 min
